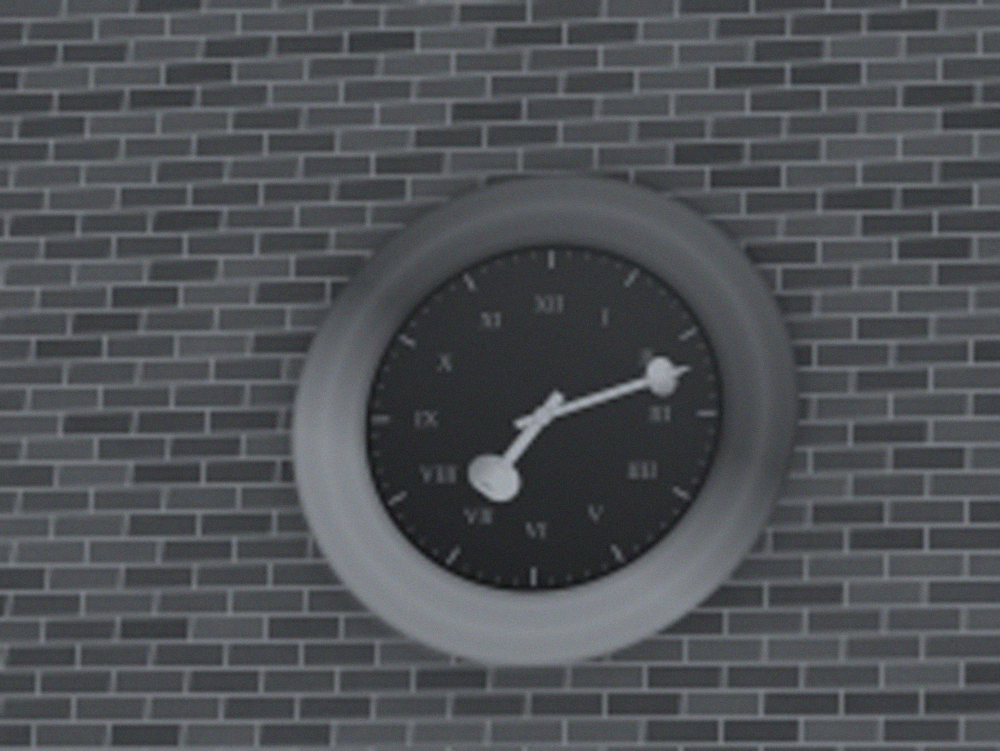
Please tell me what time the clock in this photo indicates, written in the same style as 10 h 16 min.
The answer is 7 h 12 min
